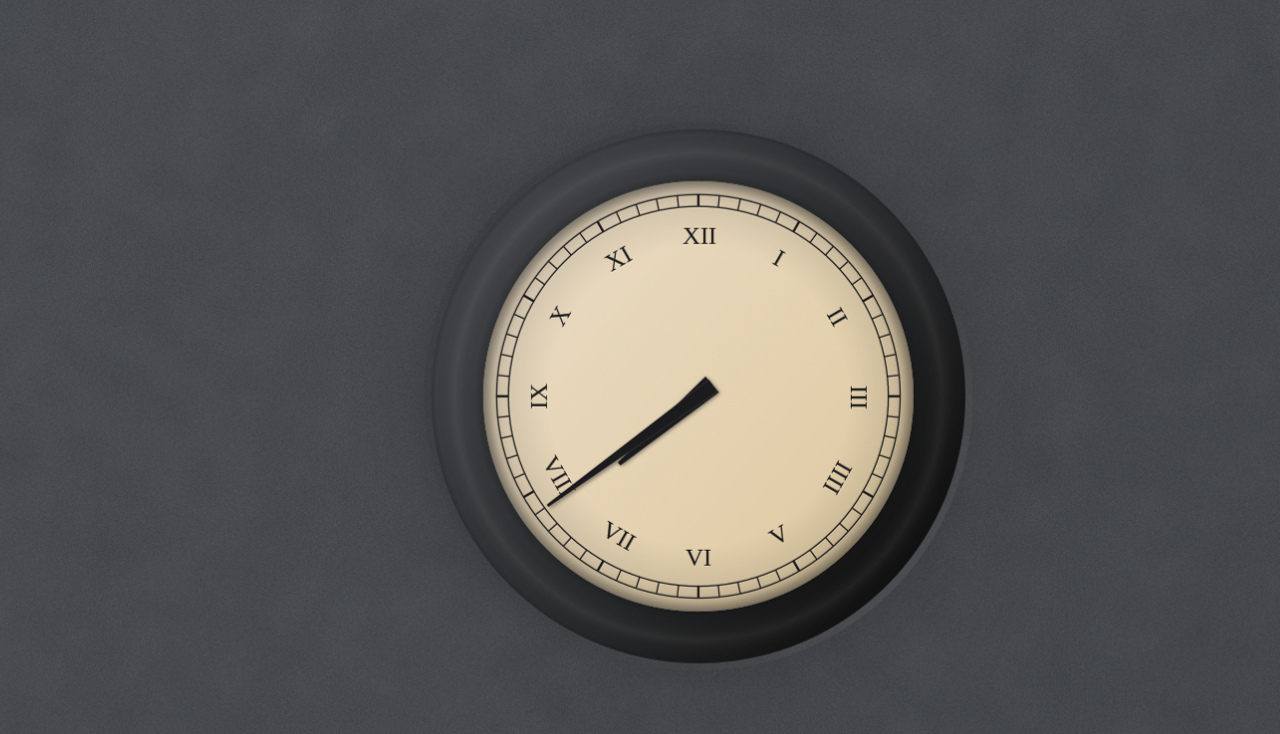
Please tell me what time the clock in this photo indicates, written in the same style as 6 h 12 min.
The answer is 7 h 39 min
